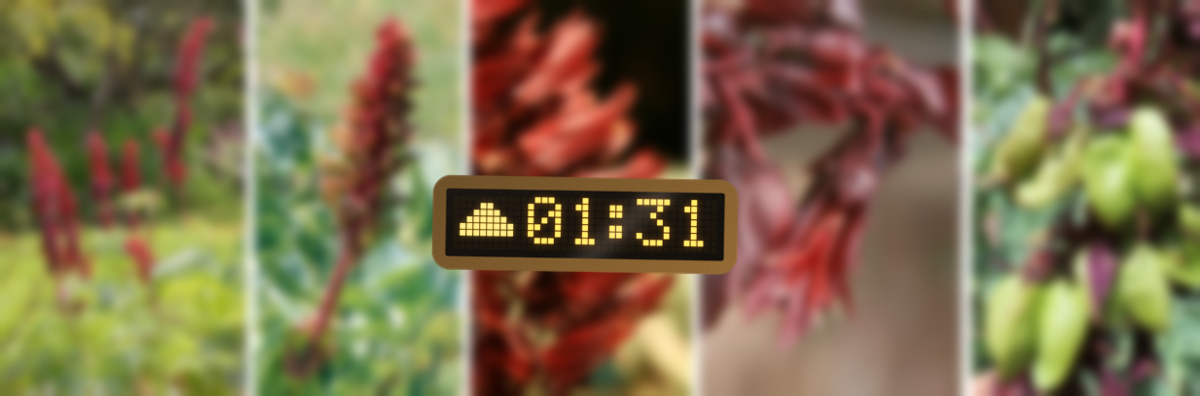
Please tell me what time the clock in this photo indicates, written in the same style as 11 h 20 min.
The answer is 1 h 31 min
